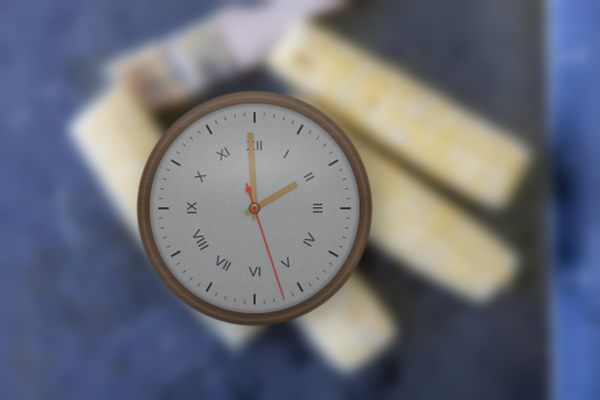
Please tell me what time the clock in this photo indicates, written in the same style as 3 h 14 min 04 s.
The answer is 1 h 59 min 27 s
